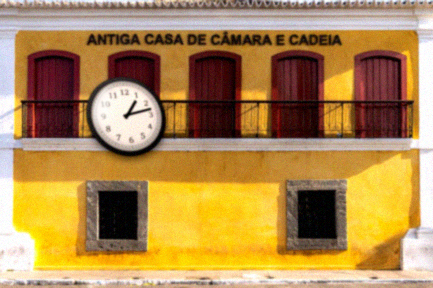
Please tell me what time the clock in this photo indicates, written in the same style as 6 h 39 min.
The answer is 1 h 13 min
